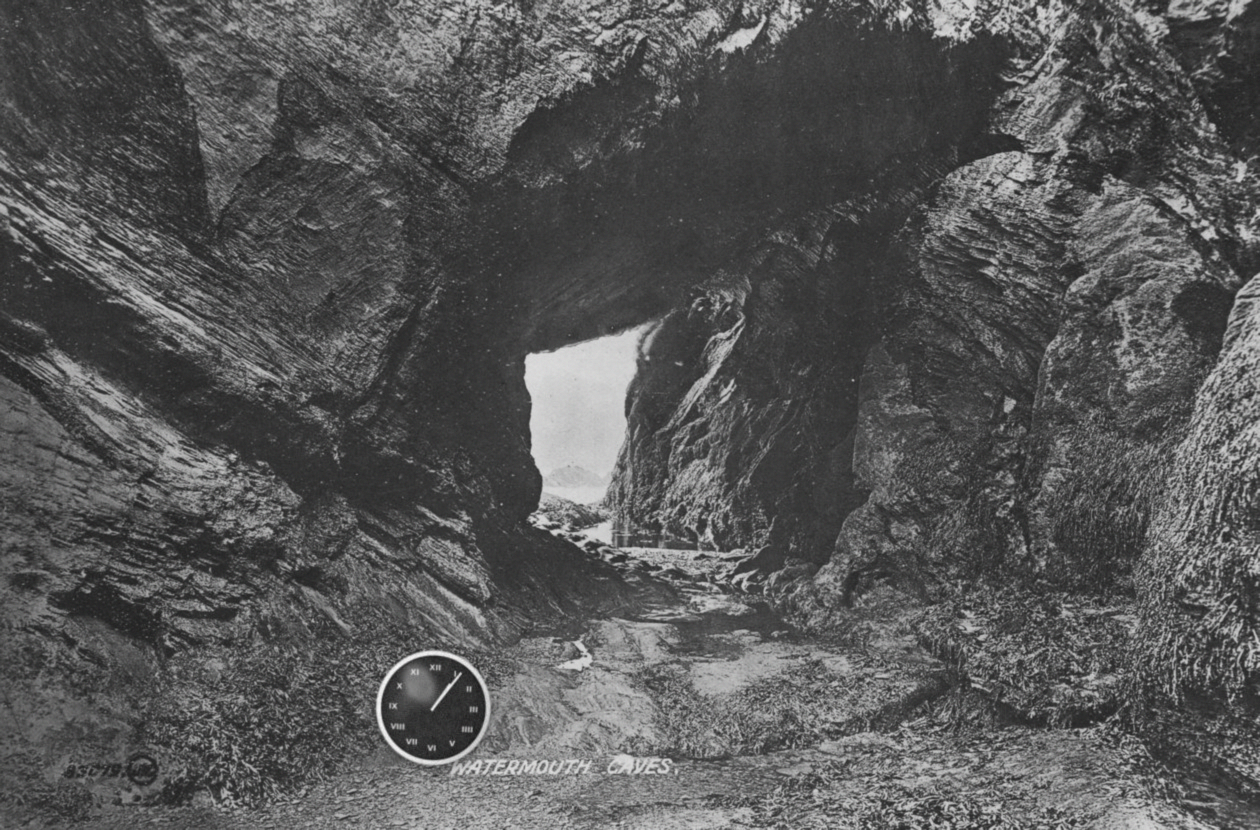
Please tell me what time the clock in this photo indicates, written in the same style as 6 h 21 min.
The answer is 1 h 06 min
